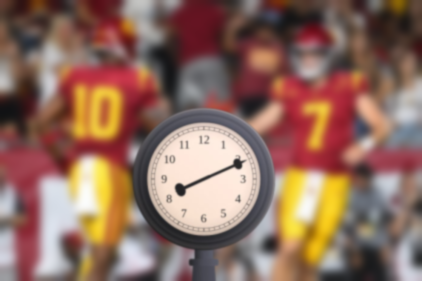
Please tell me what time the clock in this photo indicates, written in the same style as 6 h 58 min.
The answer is 8 h 11 min
